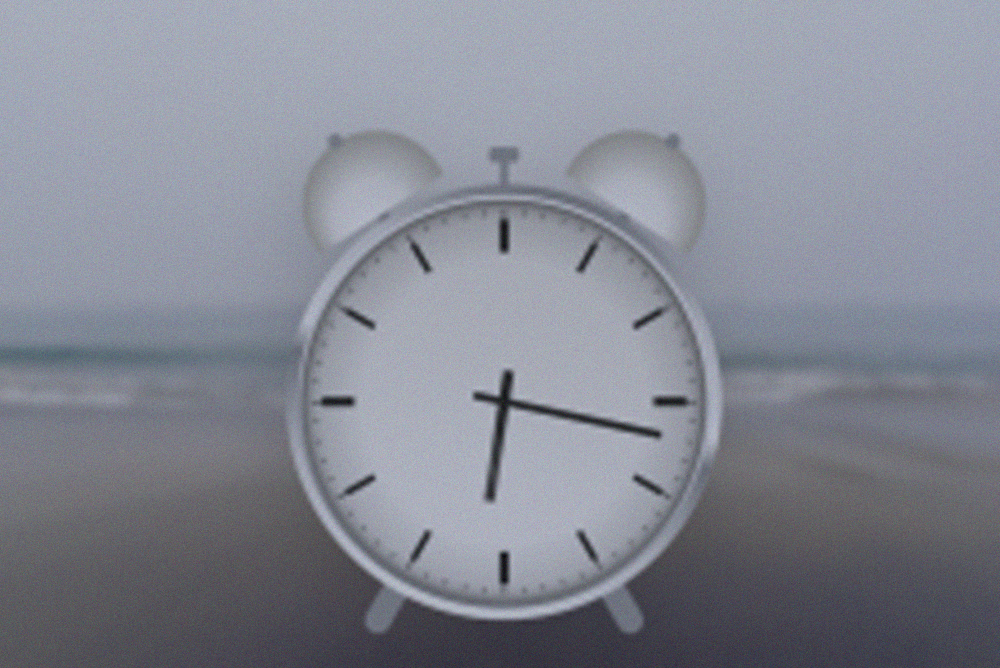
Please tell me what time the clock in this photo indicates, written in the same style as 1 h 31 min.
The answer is 6 h 17 min
